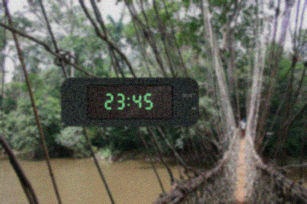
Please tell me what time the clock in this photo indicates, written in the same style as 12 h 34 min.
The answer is 23 h 45 min
